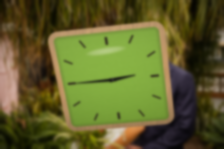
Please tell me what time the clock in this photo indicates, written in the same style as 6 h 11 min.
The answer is 2 h 45 min
